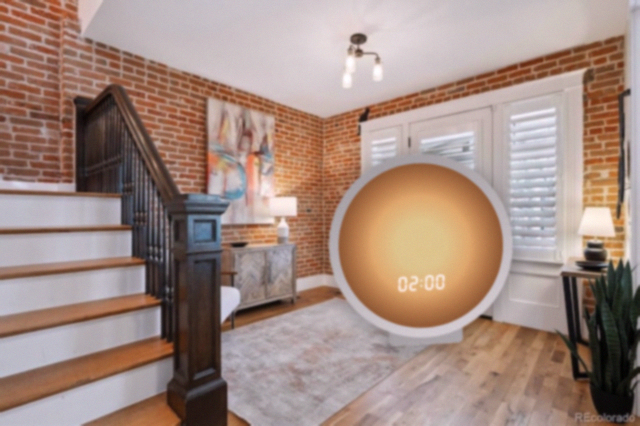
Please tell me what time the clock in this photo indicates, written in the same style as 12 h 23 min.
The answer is 2 h 00 min
